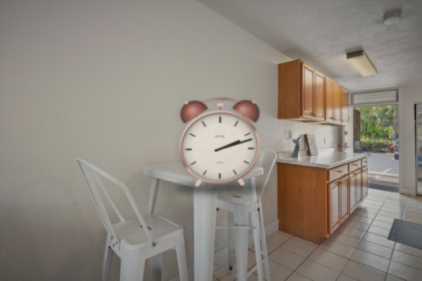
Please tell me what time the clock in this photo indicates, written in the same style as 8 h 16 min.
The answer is 2 h 12 min
